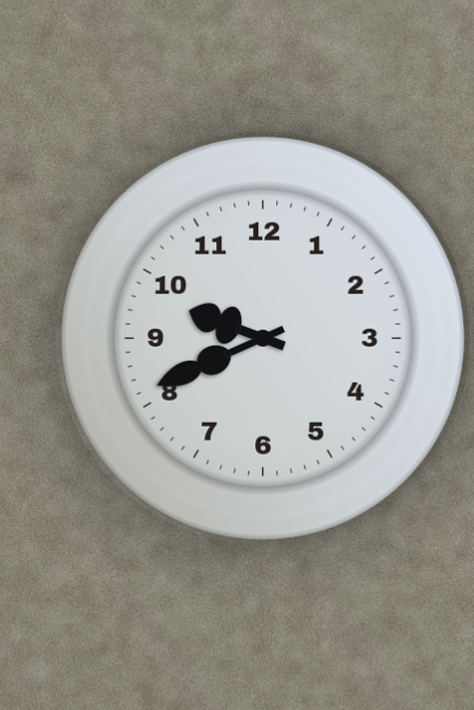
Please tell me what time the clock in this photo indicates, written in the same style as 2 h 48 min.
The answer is 9 h 41 min
